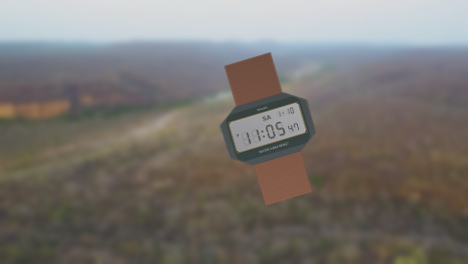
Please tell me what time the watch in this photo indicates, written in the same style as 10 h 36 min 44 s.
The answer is 11 h 05 min 47 s
